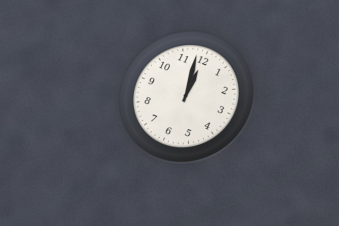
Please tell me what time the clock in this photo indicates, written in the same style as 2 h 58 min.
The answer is 11 h 58 min
